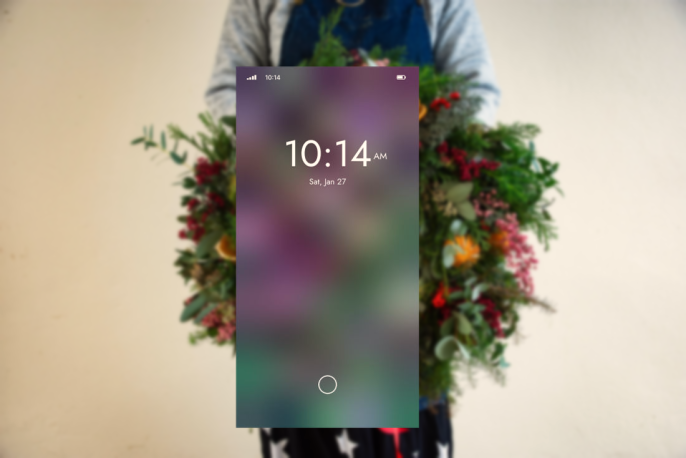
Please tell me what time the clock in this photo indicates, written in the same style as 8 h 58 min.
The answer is 10 h 14 min
